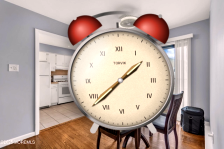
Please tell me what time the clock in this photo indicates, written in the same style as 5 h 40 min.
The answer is 1 h 38 min
